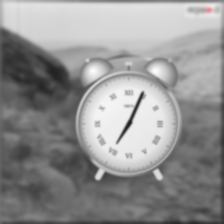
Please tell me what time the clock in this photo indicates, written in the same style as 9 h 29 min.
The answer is 7 h 04 min
